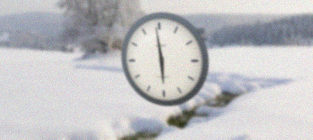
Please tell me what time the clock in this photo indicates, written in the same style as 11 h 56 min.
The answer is 5 h 59 min
